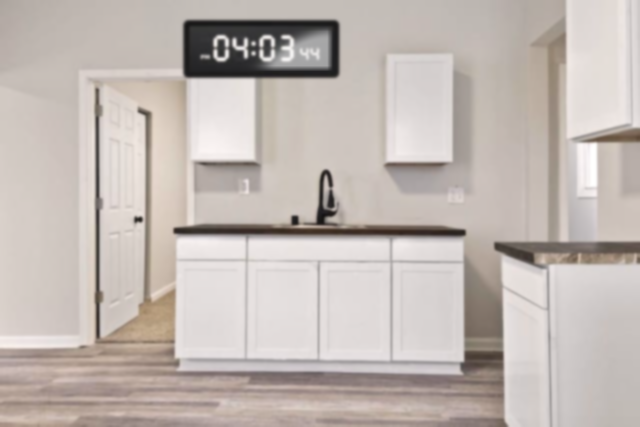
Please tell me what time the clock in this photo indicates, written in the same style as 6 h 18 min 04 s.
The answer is 4 h 03 min 44 s
